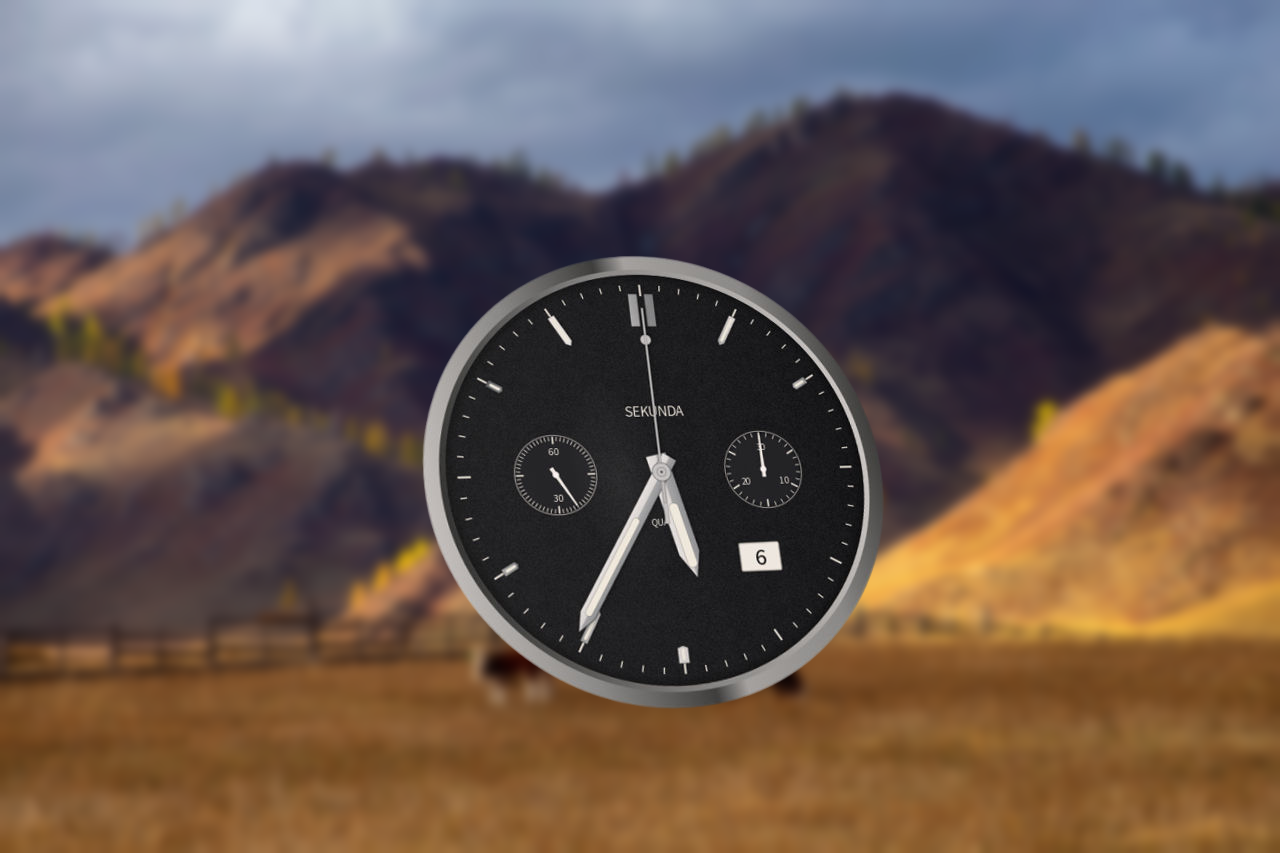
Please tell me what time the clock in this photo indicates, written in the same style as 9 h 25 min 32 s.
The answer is 5 h 35 min 25 s
